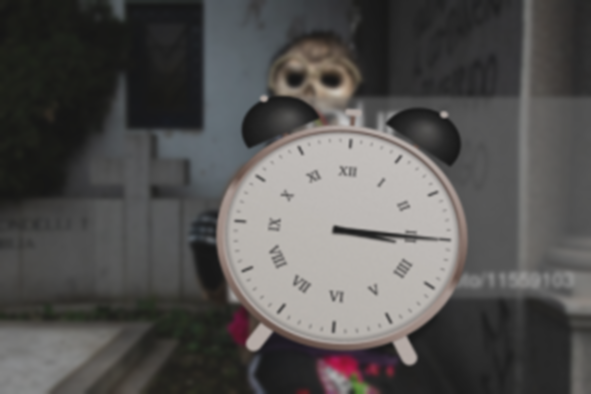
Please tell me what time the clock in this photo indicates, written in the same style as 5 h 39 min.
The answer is 3 h 15 min
